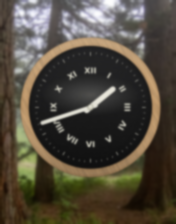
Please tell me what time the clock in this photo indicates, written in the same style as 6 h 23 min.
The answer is 1 h 42 min
